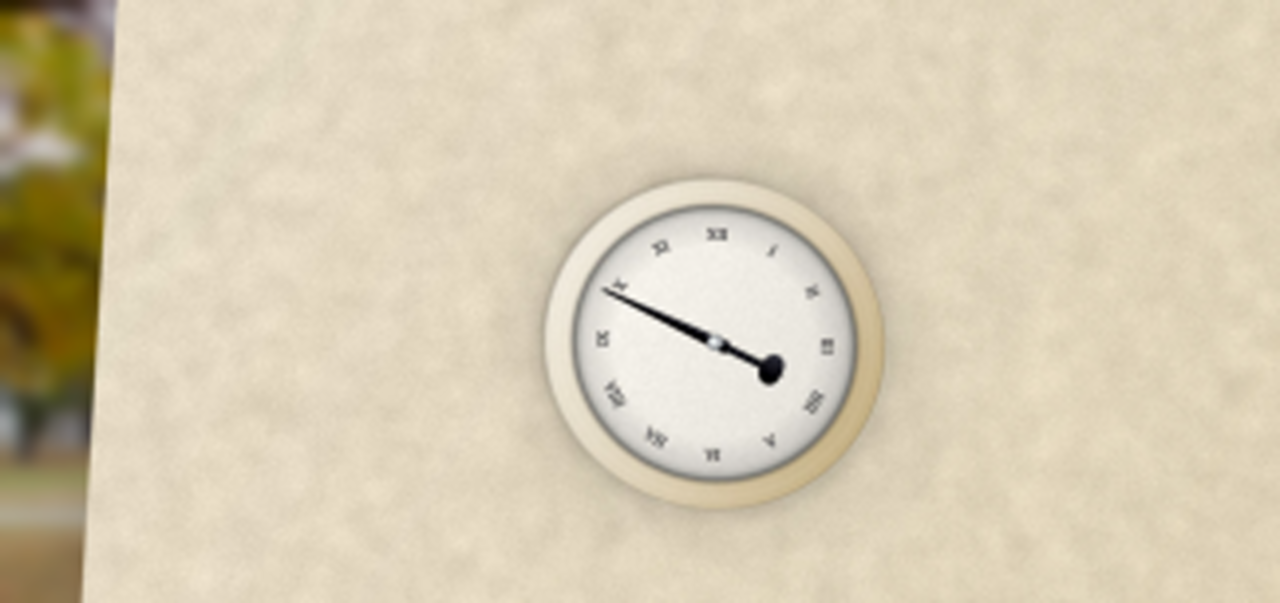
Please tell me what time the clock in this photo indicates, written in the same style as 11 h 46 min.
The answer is 3 h 49 min
